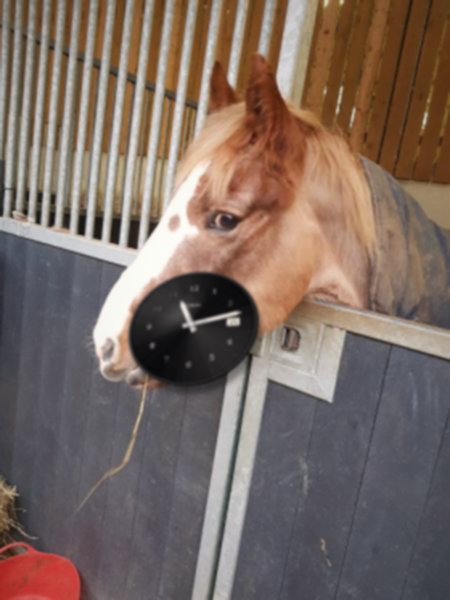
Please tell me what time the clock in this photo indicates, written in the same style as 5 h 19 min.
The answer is 11 h 13 min
